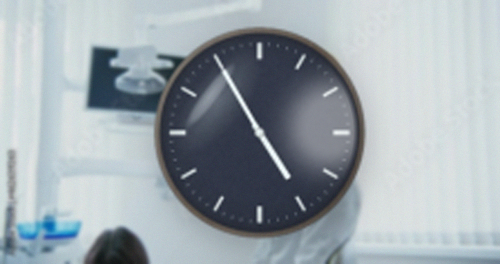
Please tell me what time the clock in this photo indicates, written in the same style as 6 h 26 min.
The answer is 4 h 55 min
